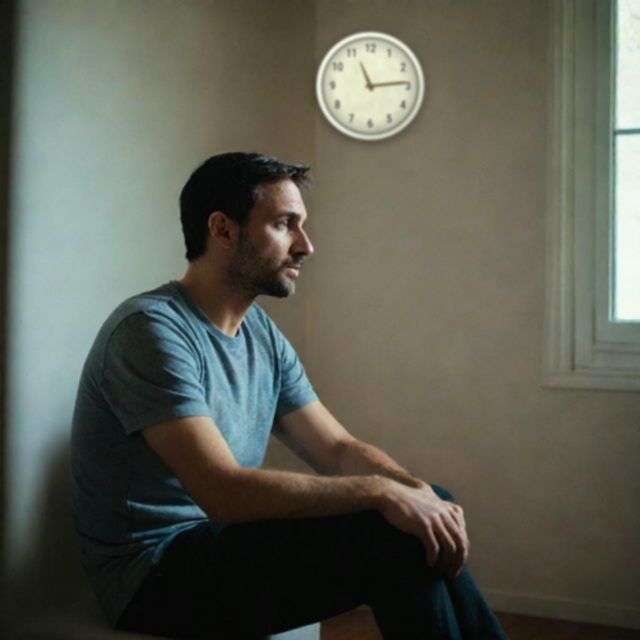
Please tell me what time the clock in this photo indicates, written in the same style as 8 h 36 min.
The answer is 11 h 14 min
